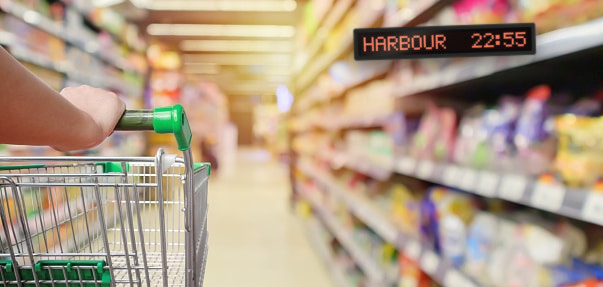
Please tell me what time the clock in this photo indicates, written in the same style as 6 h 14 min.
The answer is 22 h 55 min
